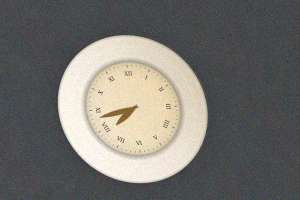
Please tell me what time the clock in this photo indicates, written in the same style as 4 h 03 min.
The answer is 7 h 43 min
